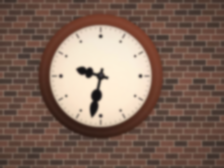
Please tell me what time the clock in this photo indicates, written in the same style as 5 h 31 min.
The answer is 9 h 32 min
